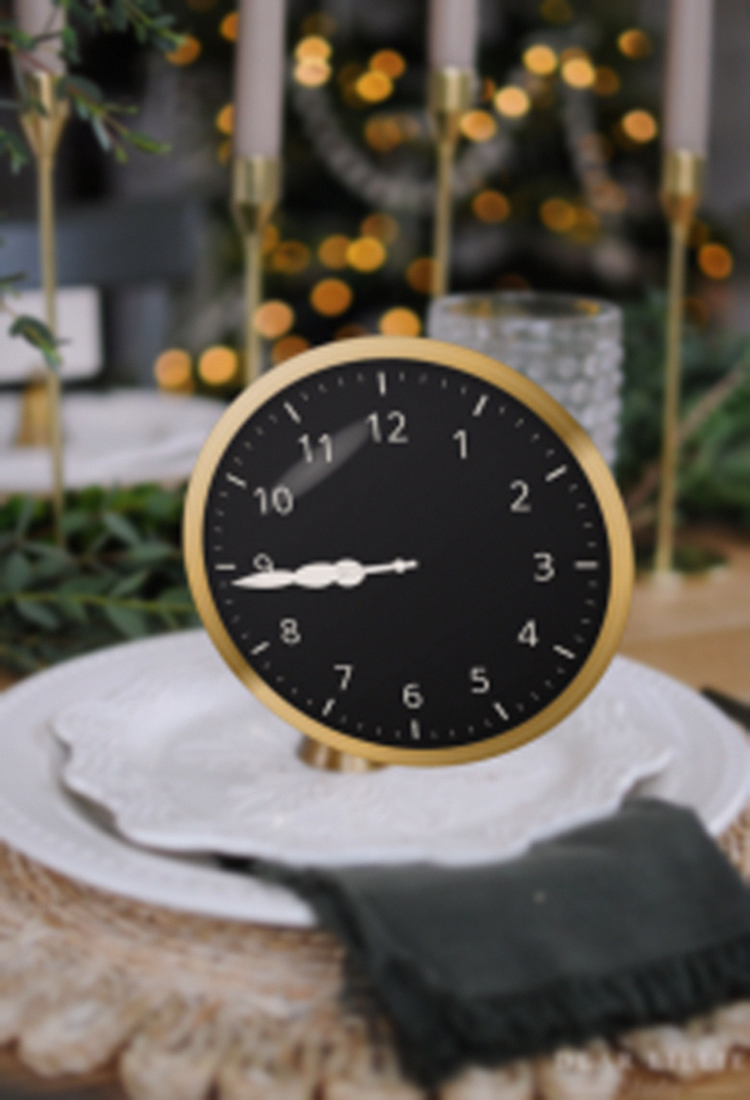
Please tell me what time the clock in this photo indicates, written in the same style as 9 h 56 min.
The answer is 8 h 44 min
